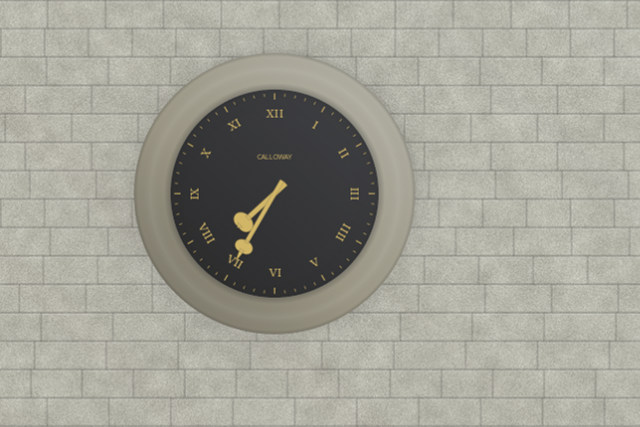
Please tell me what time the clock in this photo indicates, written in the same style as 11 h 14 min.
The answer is 7 h 35 min
